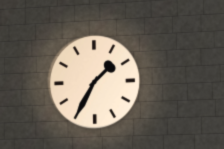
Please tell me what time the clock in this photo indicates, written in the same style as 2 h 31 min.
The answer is 1 h 35 min
